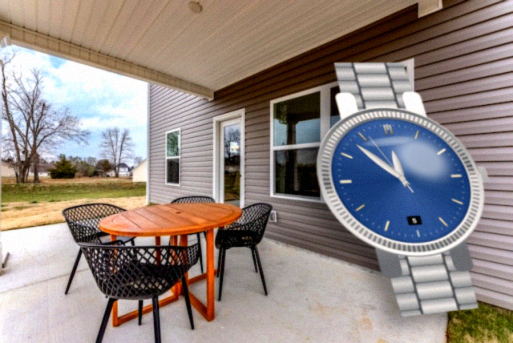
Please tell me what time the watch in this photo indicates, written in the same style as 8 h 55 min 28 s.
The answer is 11 h 52 min 56 s
